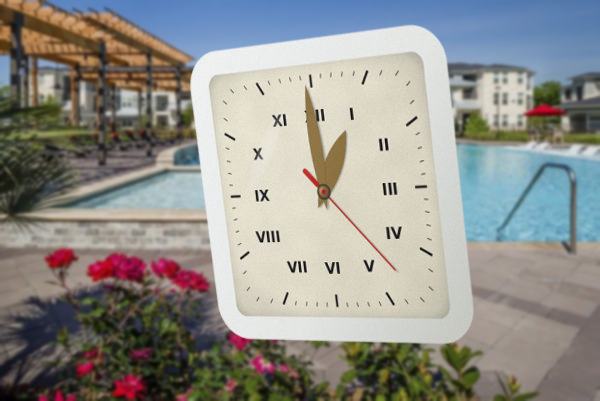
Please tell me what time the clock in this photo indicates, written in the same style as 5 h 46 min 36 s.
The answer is 12 h 59 min 23 s
